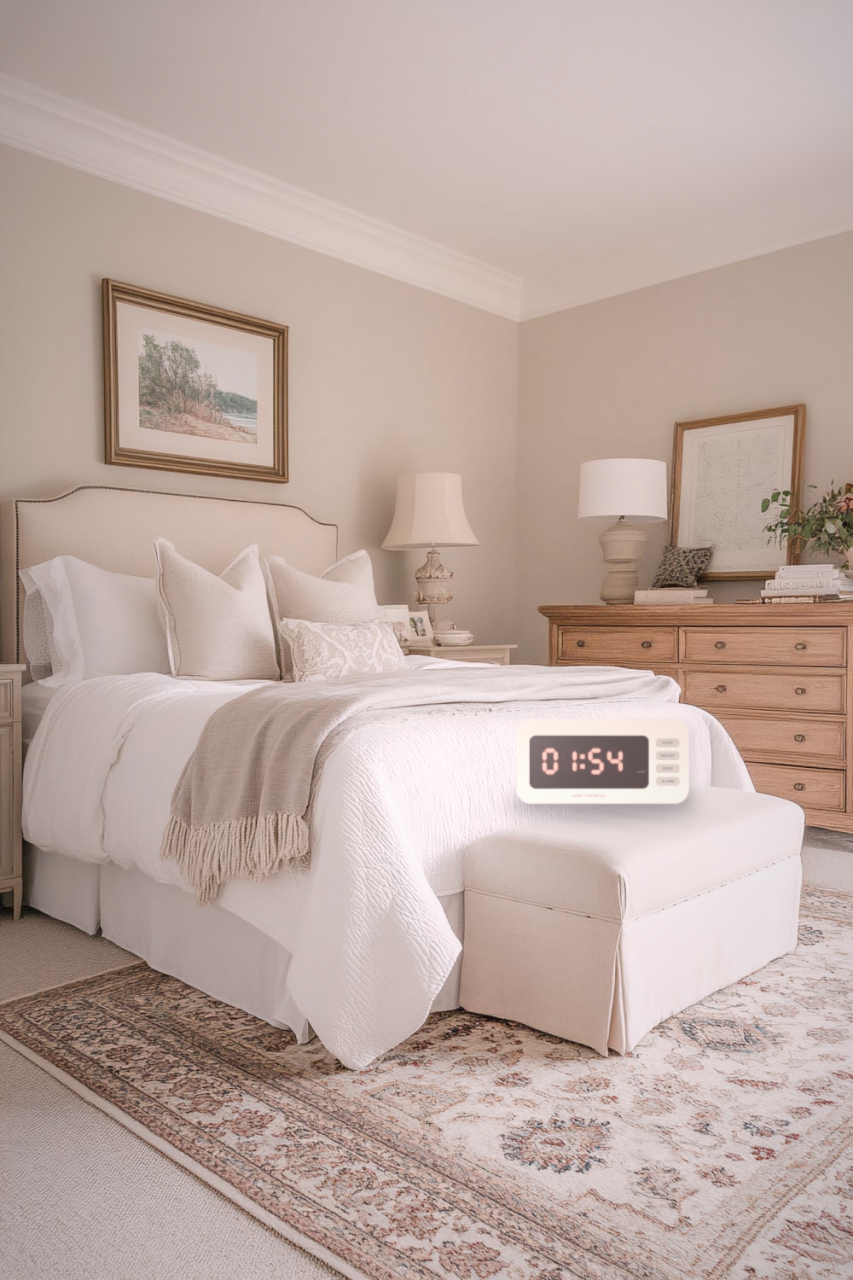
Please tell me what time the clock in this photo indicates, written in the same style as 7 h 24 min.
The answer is 1 h 54 min
